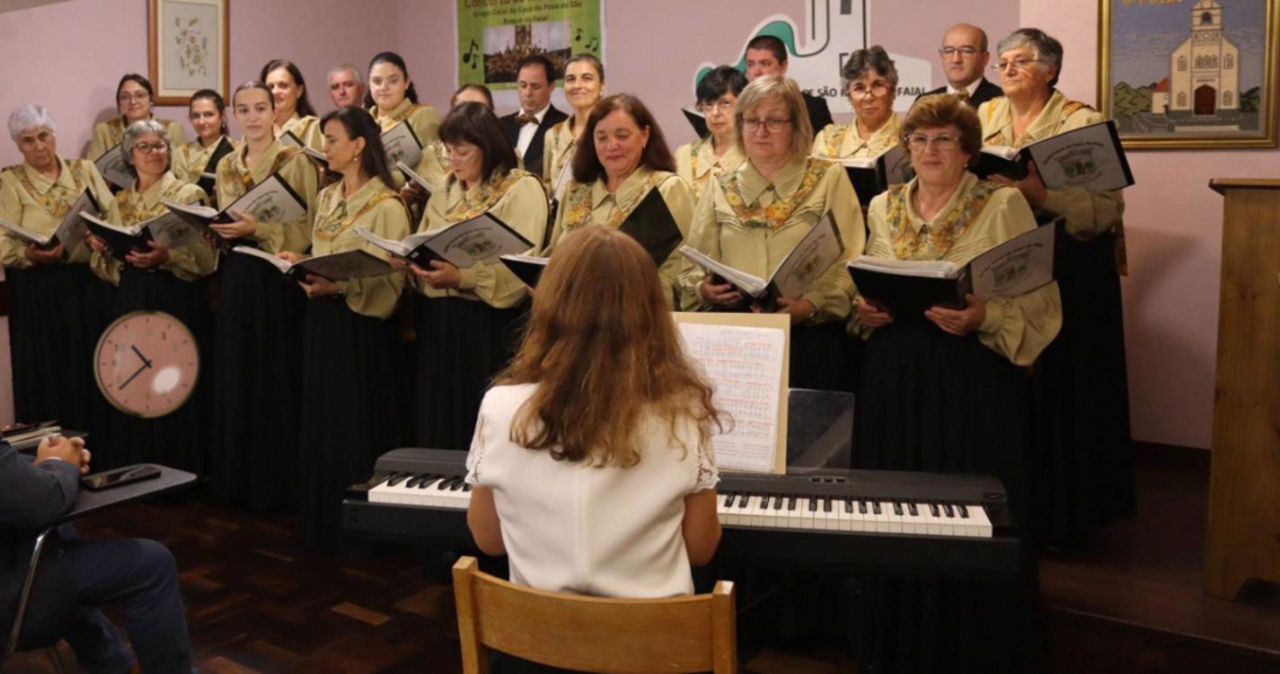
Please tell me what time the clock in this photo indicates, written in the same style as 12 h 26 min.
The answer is 10 h 38 min
